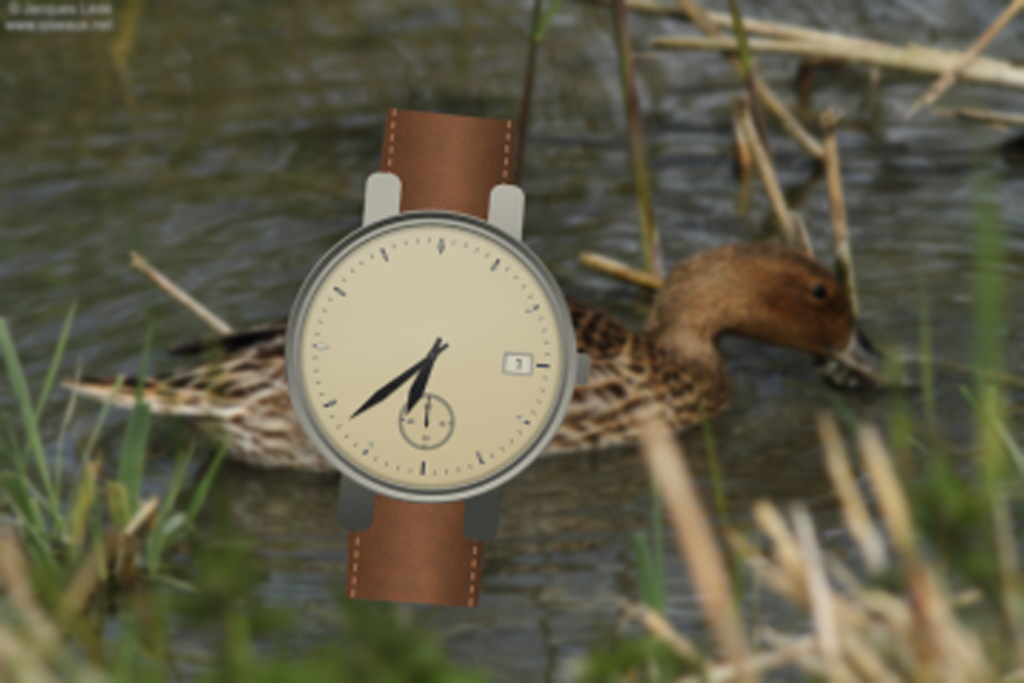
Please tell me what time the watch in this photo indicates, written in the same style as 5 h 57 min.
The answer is 6 h 38 min
